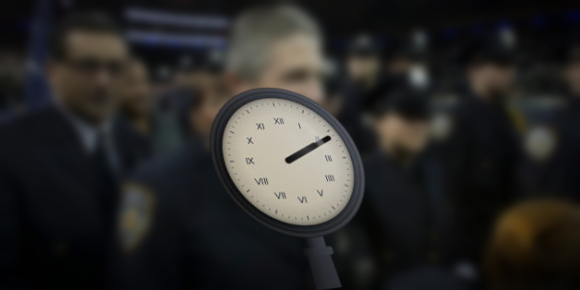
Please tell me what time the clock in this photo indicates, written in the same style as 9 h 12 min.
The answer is 2 h 11 min
